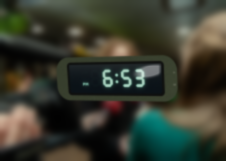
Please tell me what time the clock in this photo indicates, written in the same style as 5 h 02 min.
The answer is 6 h 53 min
